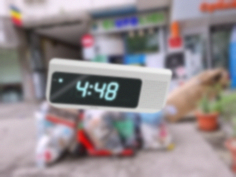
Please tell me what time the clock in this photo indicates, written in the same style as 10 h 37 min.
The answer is 4 h 48 min
